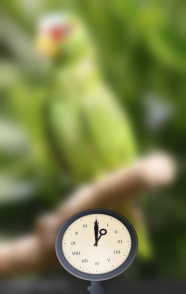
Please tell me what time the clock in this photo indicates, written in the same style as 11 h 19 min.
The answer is 1 h 00 min
